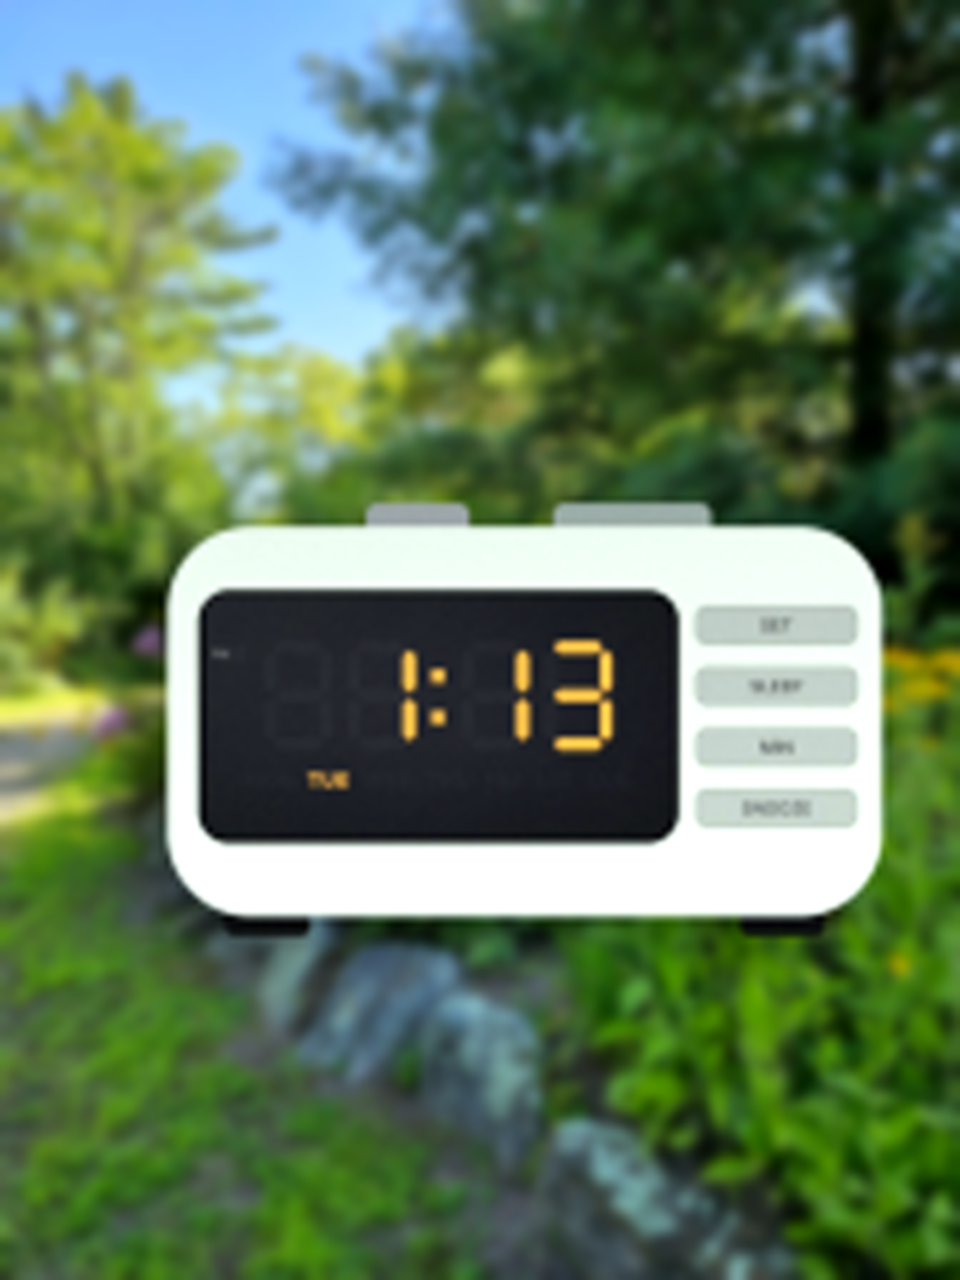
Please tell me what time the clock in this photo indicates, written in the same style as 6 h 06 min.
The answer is 1 h 13 min
